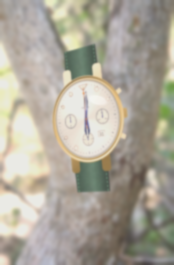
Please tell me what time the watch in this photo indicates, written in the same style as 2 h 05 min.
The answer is 6 h 01 min
